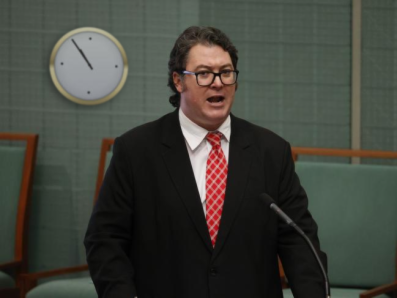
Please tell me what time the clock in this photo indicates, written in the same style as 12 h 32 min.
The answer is 10 h 54 min
